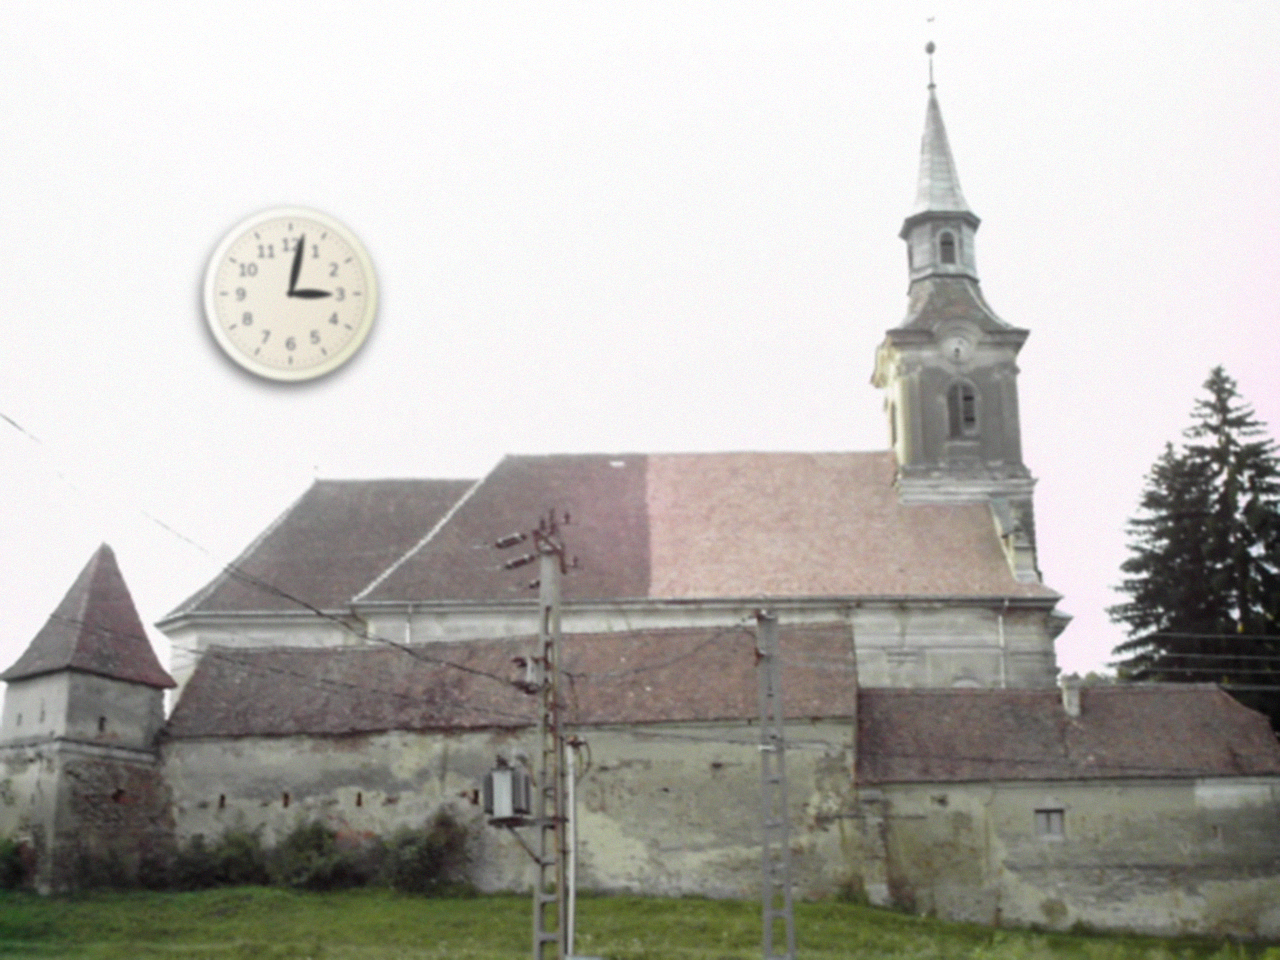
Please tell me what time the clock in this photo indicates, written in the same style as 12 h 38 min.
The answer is 3 h 02 min
